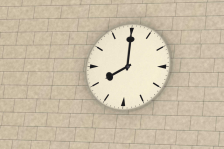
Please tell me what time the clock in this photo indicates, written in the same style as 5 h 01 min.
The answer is 8 h 00 min
